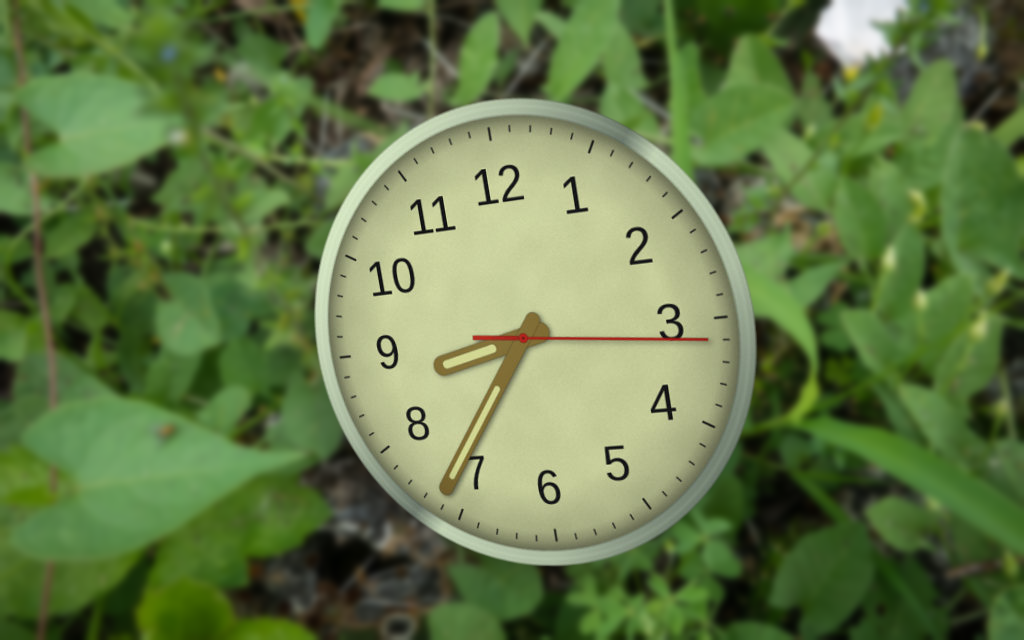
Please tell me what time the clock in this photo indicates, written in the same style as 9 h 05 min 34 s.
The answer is 8 h 36 min 16 s
